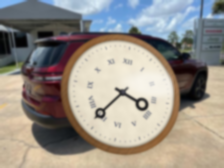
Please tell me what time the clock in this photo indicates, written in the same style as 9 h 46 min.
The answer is 3 h 36 min
